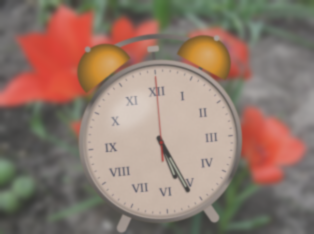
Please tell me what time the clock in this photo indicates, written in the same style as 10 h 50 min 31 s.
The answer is 5 h 26 min 00 s
